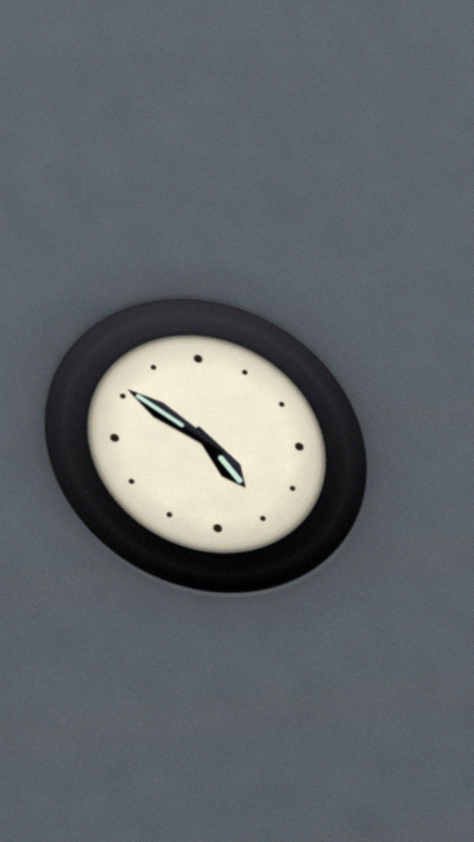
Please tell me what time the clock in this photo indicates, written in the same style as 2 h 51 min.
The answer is 4 h 51 min
